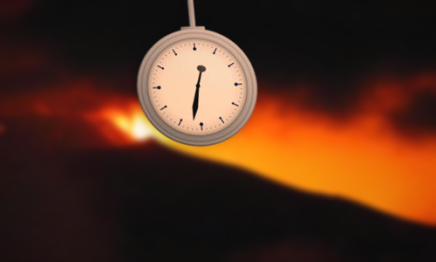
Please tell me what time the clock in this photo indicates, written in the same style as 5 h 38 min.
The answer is 12 h 32 min
